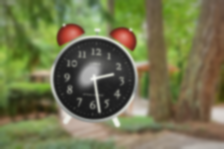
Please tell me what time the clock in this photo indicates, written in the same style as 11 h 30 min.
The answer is 2 h 28 min
